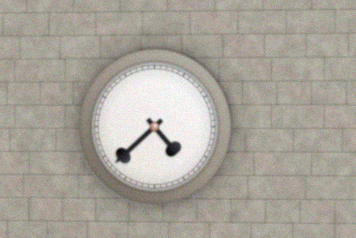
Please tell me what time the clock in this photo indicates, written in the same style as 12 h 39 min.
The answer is 4 h 38 min
